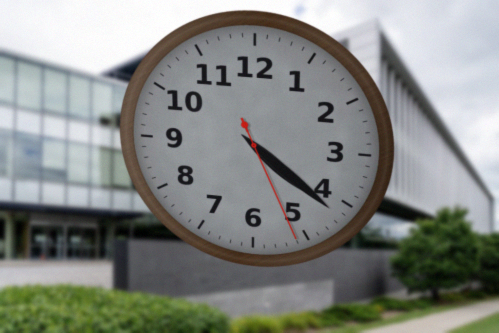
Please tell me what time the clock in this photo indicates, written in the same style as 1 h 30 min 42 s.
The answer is 4 h 21 min 26 s
